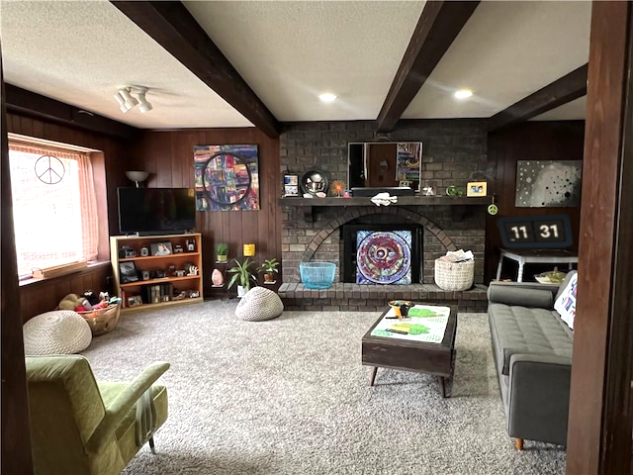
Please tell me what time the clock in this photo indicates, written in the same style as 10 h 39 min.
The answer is 11 h 31 min
